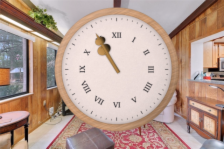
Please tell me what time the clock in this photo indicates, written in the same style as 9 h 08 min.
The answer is 10 h 55 min
